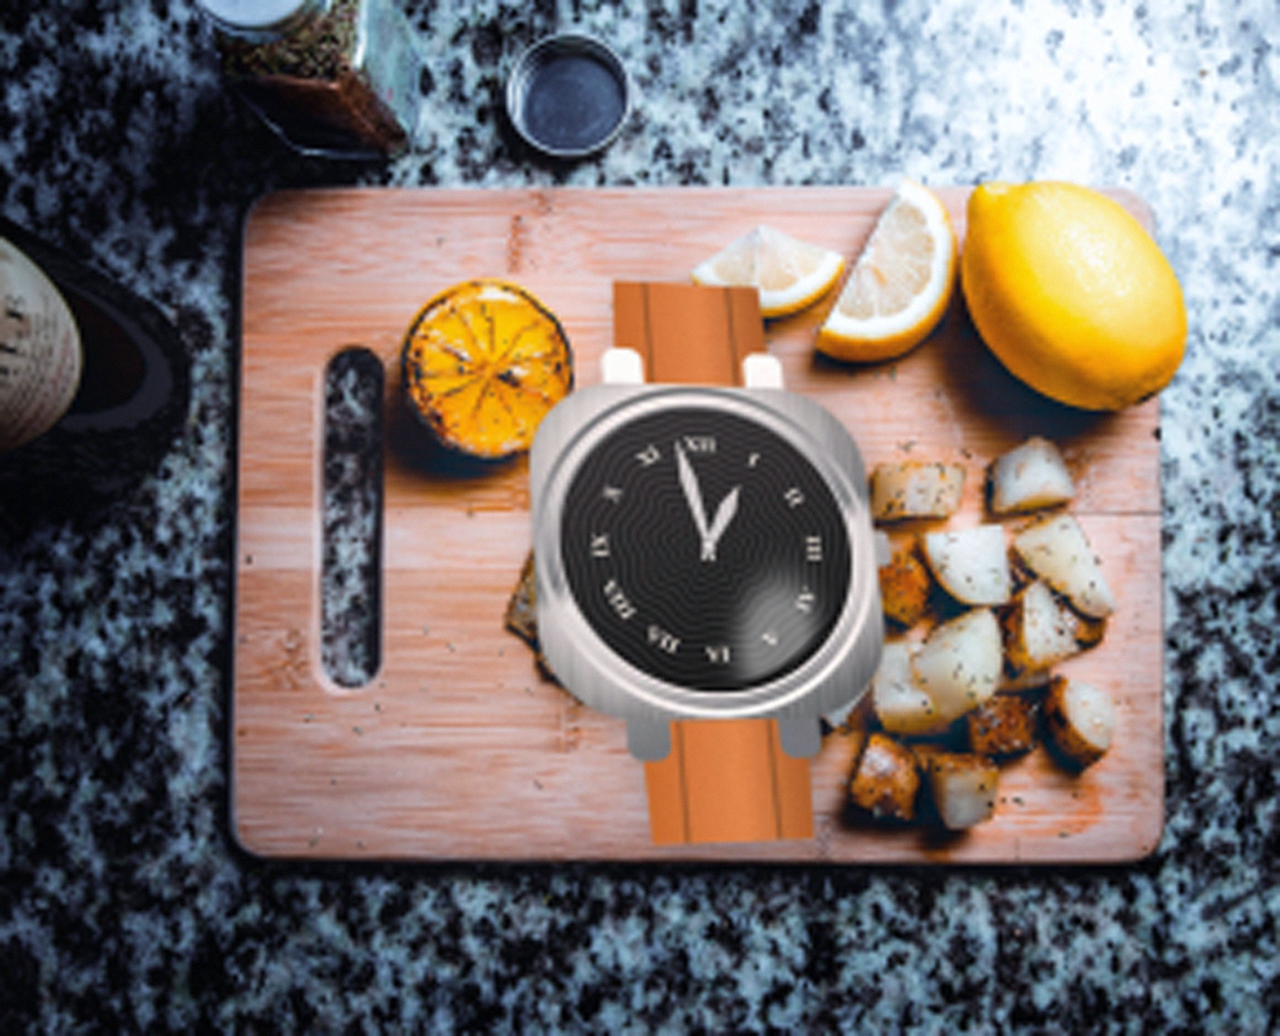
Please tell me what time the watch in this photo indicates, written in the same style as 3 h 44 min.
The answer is 12 h 58 min
